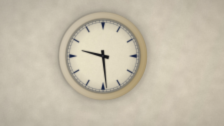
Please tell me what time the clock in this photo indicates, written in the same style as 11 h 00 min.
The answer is 9 h 29 min
